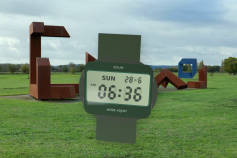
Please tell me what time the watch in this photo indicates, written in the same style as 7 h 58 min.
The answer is 6 h 36 min
